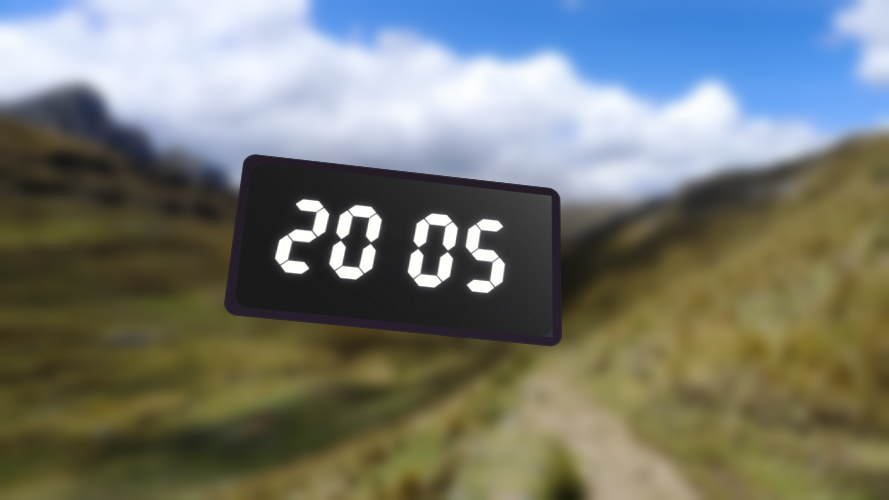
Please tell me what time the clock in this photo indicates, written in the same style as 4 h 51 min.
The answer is 20 h 05 min
